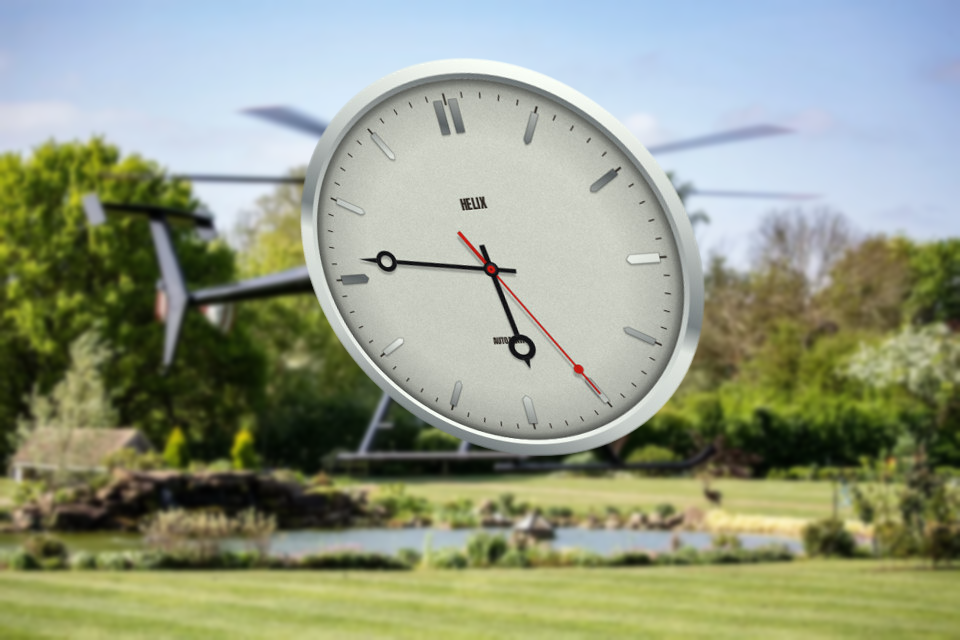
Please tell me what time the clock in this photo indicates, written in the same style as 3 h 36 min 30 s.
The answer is 5 h 46 min 25 s
